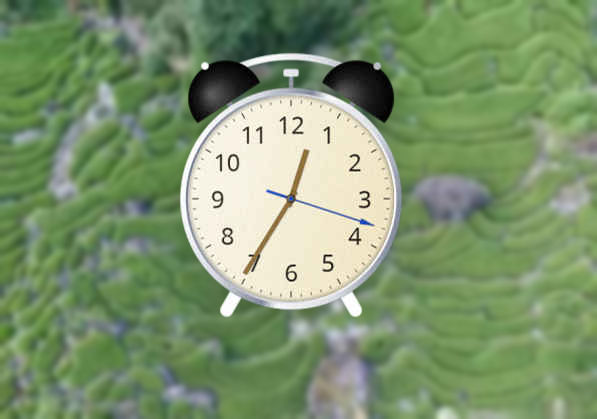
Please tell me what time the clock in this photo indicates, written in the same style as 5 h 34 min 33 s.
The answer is 12 h 35 min 18 s
